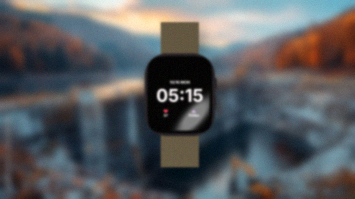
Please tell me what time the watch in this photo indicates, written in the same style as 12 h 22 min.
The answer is 5 h 15 min
